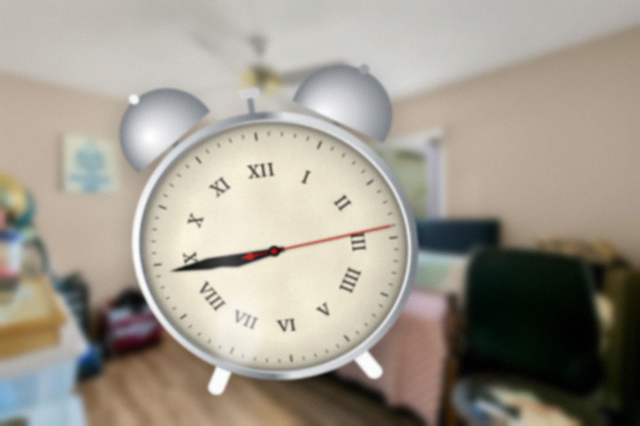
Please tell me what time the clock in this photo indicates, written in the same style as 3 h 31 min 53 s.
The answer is 8 h 44 min 14 s
